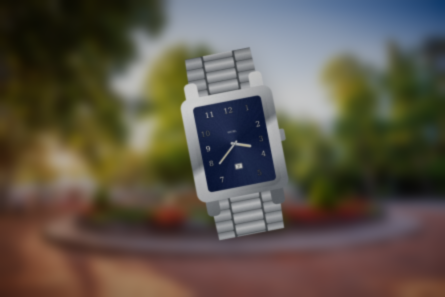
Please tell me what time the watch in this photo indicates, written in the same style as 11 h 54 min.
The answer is 3 h 38 min
